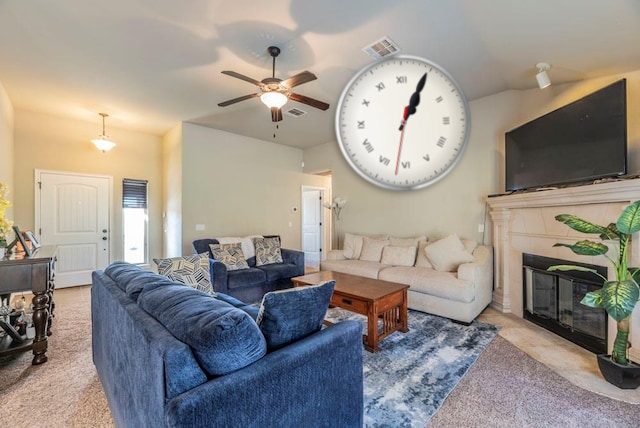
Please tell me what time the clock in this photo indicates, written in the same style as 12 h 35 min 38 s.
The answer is 1 h 04 min 32 s
